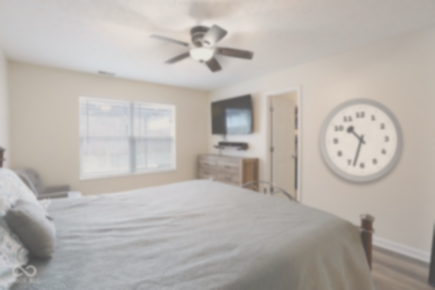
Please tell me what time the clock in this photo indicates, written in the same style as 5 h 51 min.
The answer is 10 h 33 min
